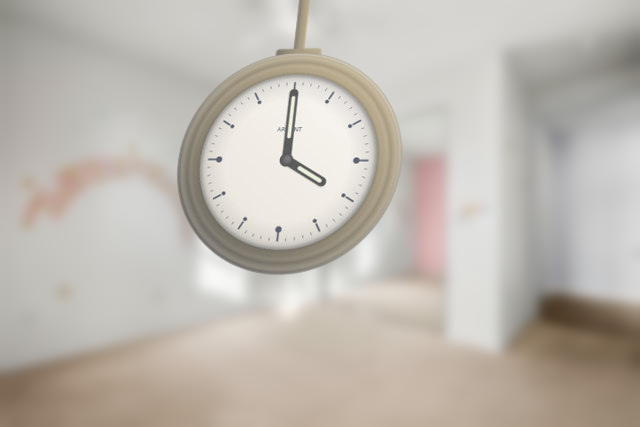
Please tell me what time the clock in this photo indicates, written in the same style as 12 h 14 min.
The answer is 4 h 00 min
